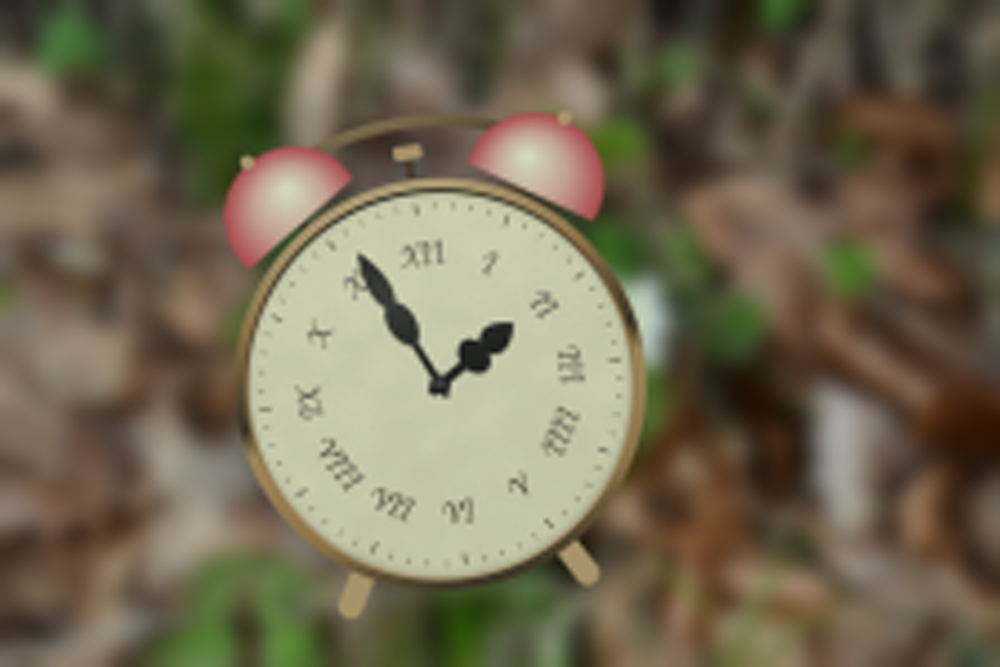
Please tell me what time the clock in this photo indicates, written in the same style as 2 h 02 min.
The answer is 1 h 56 min
